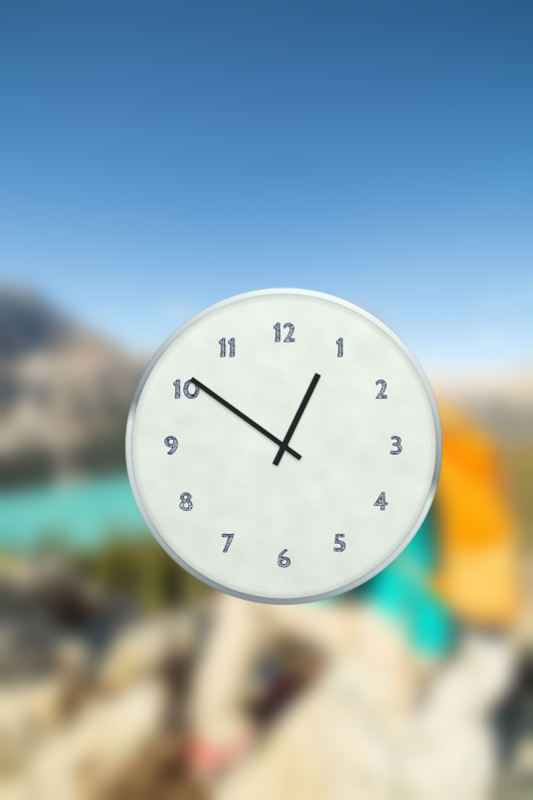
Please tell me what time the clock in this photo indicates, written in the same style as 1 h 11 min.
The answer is 12 h 51 min
